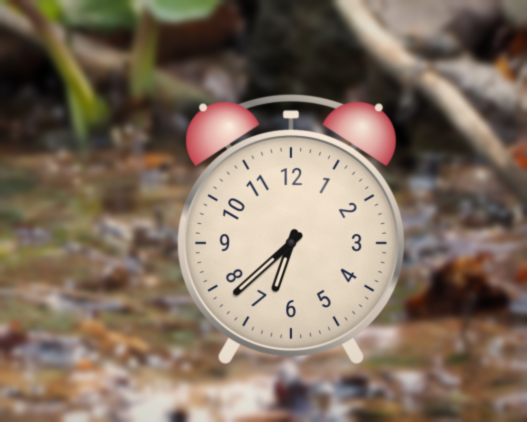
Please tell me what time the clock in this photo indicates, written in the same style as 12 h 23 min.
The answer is 6 h 38 min
